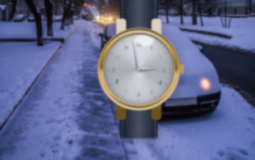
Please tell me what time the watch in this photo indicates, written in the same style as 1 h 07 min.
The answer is 2 h 58 min
